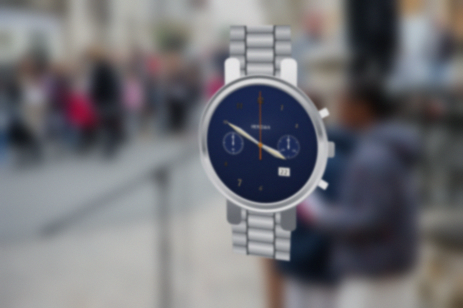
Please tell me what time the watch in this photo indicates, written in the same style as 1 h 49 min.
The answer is 3 h 50 min
